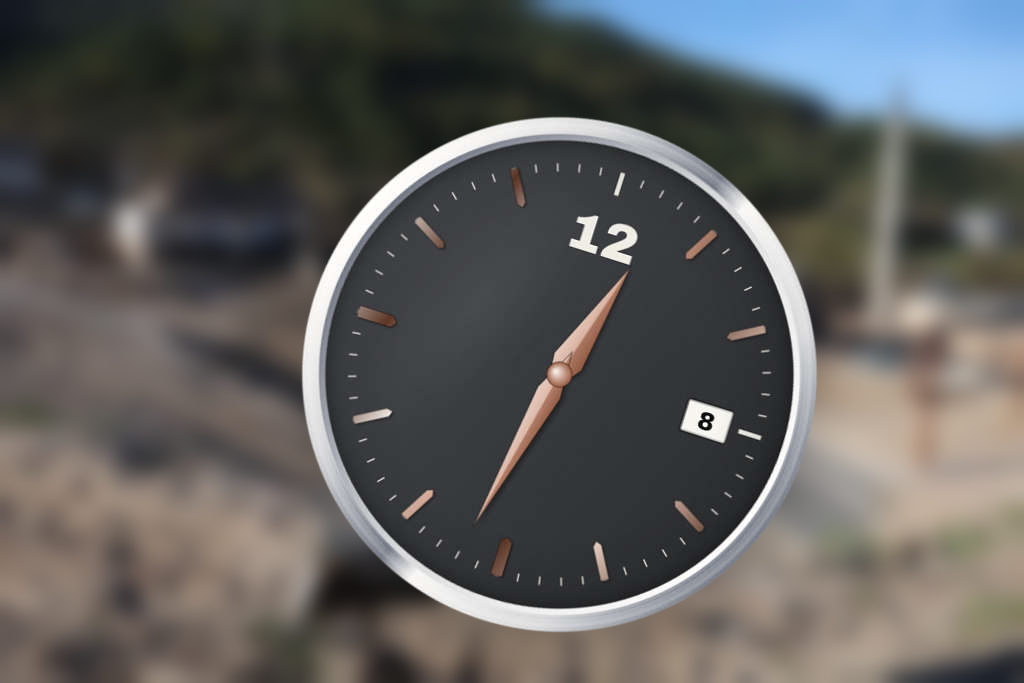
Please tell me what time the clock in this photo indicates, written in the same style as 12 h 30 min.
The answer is 12 h 32 min
